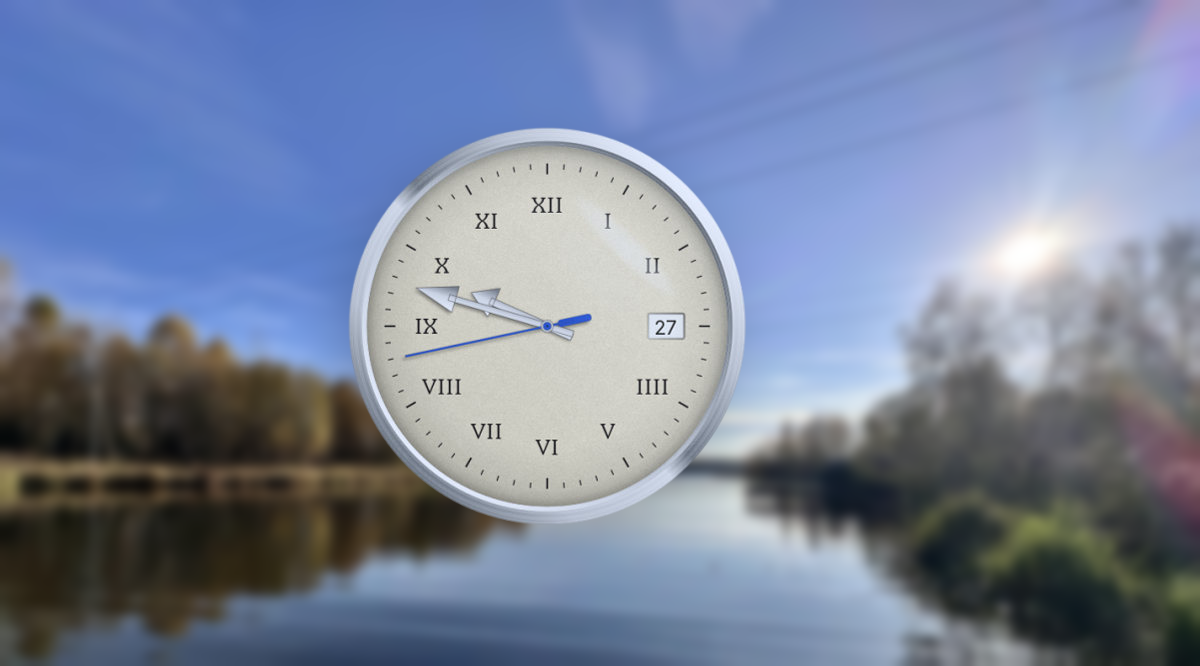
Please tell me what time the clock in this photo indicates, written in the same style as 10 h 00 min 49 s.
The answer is 9 h 47 min 43 s
